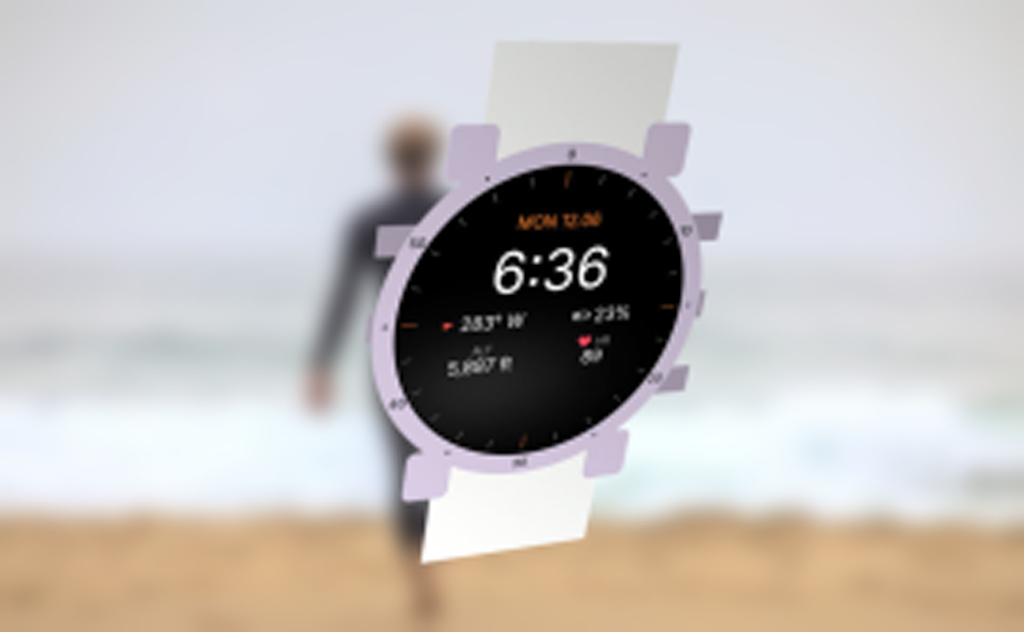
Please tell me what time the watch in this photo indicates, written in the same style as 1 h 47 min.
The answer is 6 h 36 min
